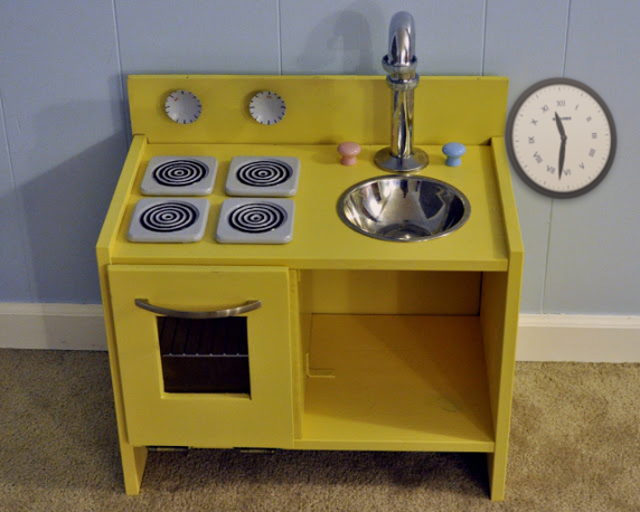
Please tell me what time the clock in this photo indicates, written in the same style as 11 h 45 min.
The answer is 11 h 32 min
